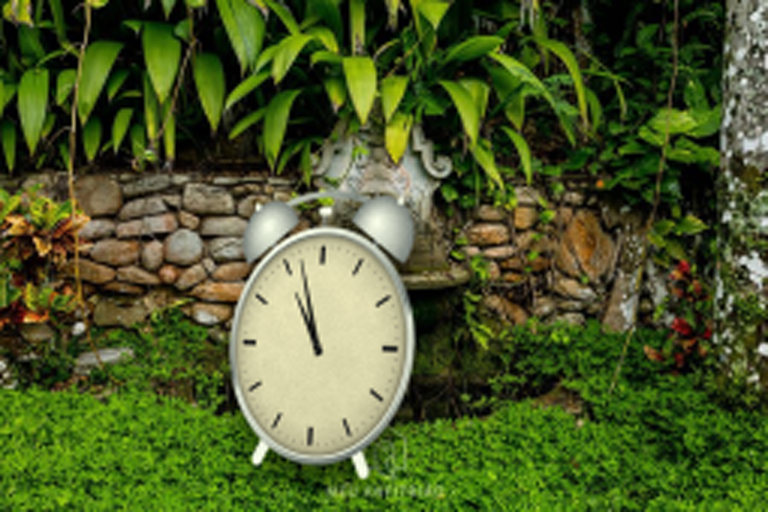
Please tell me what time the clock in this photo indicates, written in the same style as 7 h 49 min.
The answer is 10 h 57 min
